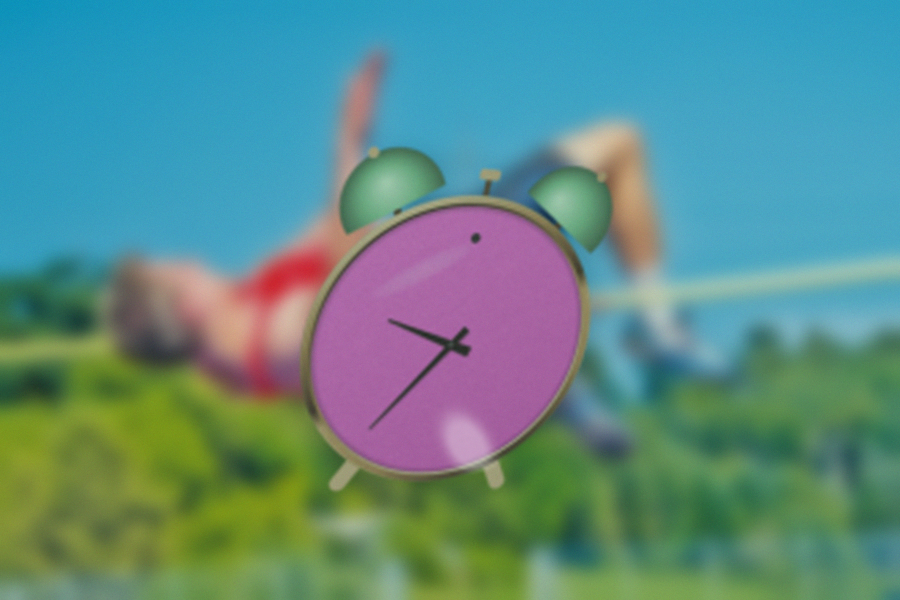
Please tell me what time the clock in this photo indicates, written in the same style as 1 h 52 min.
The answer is 9 h 36 min
